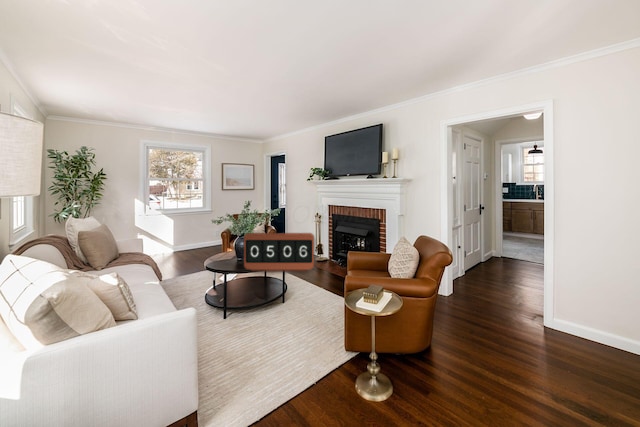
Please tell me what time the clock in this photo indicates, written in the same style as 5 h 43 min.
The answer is 5 h 06 min
